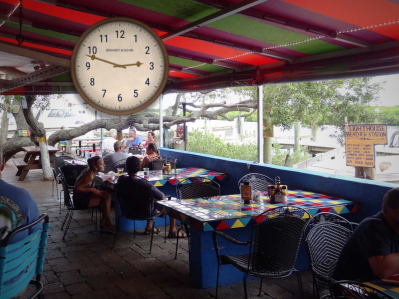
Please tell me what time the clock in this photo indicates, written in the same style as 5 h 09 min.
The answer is 2 h 48 min
